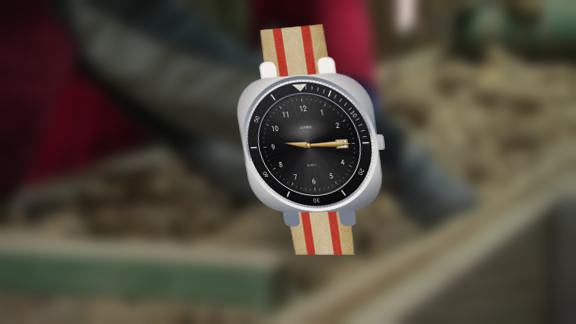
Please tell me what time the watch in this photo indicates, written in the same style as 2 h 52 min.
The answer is 9 h 15 min
